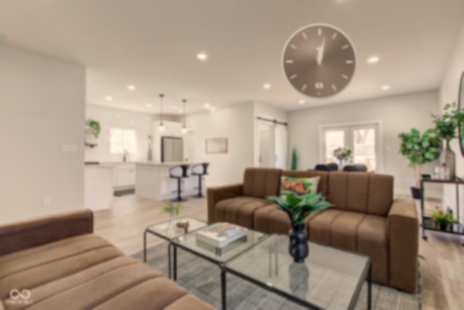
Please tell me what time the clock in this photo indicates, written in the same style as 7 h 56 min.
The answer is 12 h 02 min
